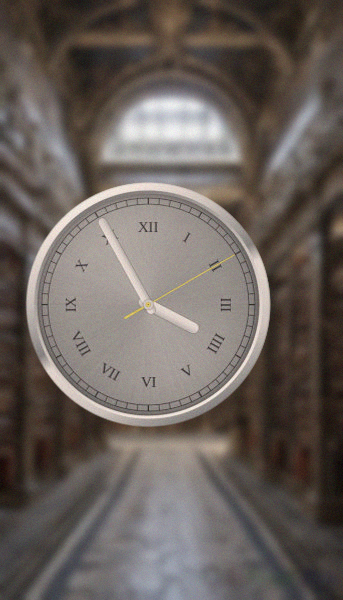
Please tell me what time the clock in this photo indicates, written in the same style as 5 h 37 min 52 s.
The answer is 3 h 55 min 10 s
